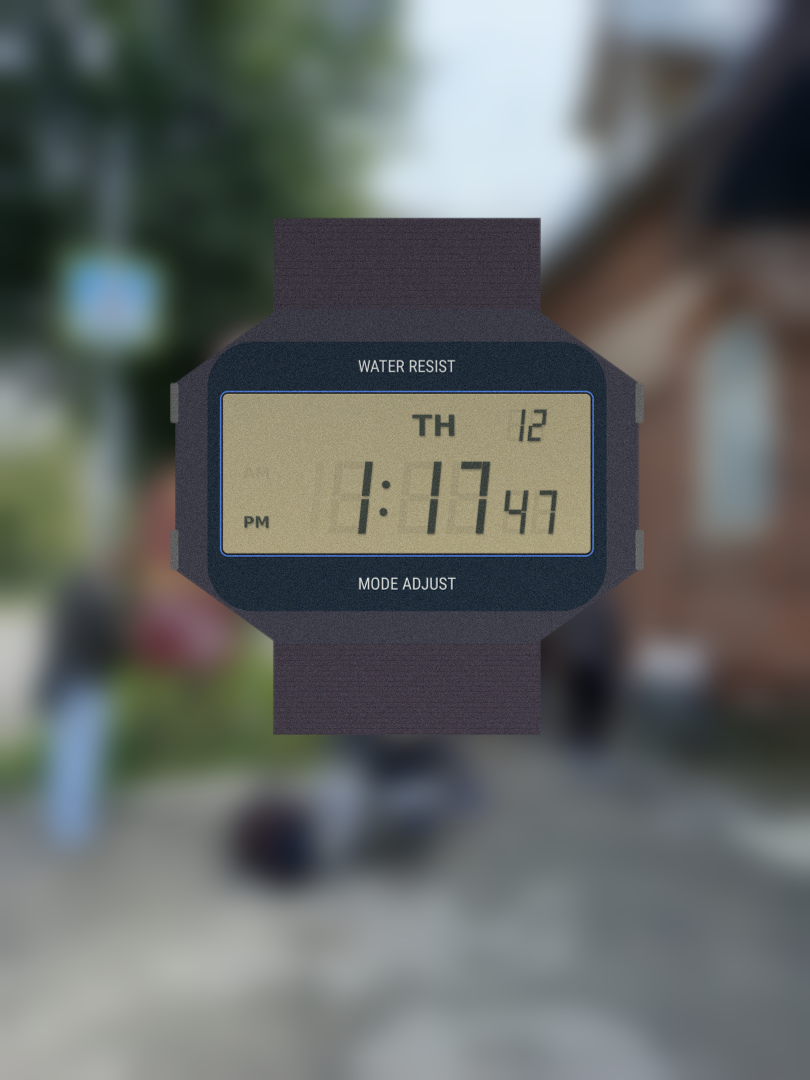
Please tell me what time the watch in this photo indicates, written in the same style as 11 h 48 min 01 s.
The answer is 1 h 17 min 47 s
